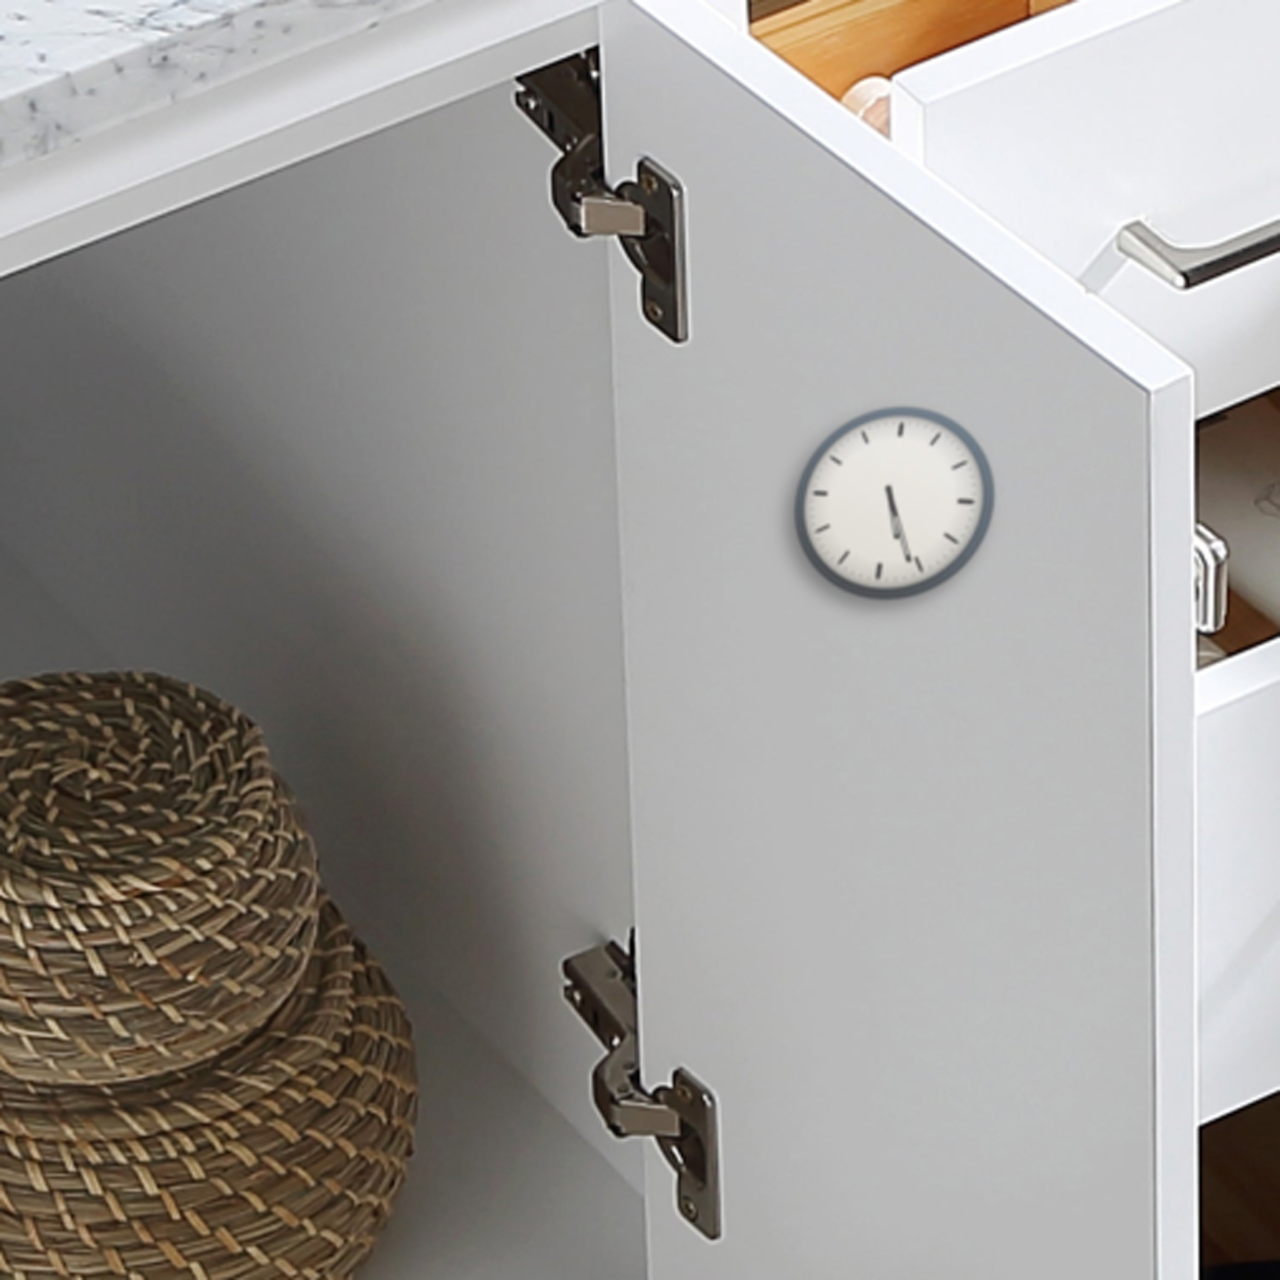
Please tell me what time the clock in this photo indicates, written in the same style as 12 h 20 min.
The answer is 5 h 26 min
